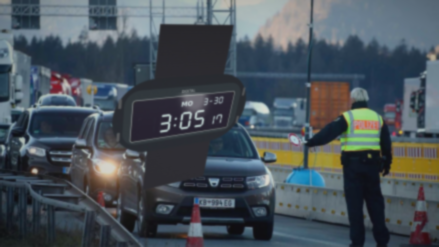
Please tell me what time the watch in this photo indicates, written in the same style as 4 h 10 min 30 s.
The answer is 3 h 05 min 17 s
